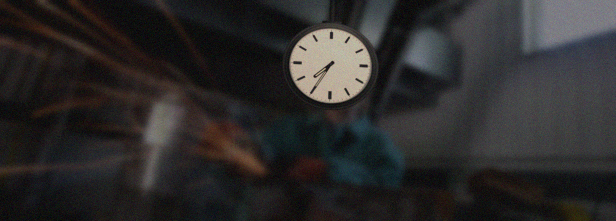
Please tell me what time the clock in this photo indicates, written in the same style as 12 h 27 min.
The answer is 7 h 35 min
